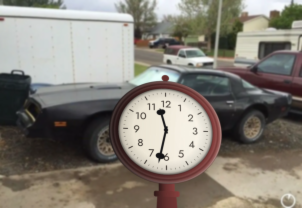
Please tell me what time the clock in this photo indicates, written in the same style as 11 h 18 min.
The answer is 11 h 32 min
